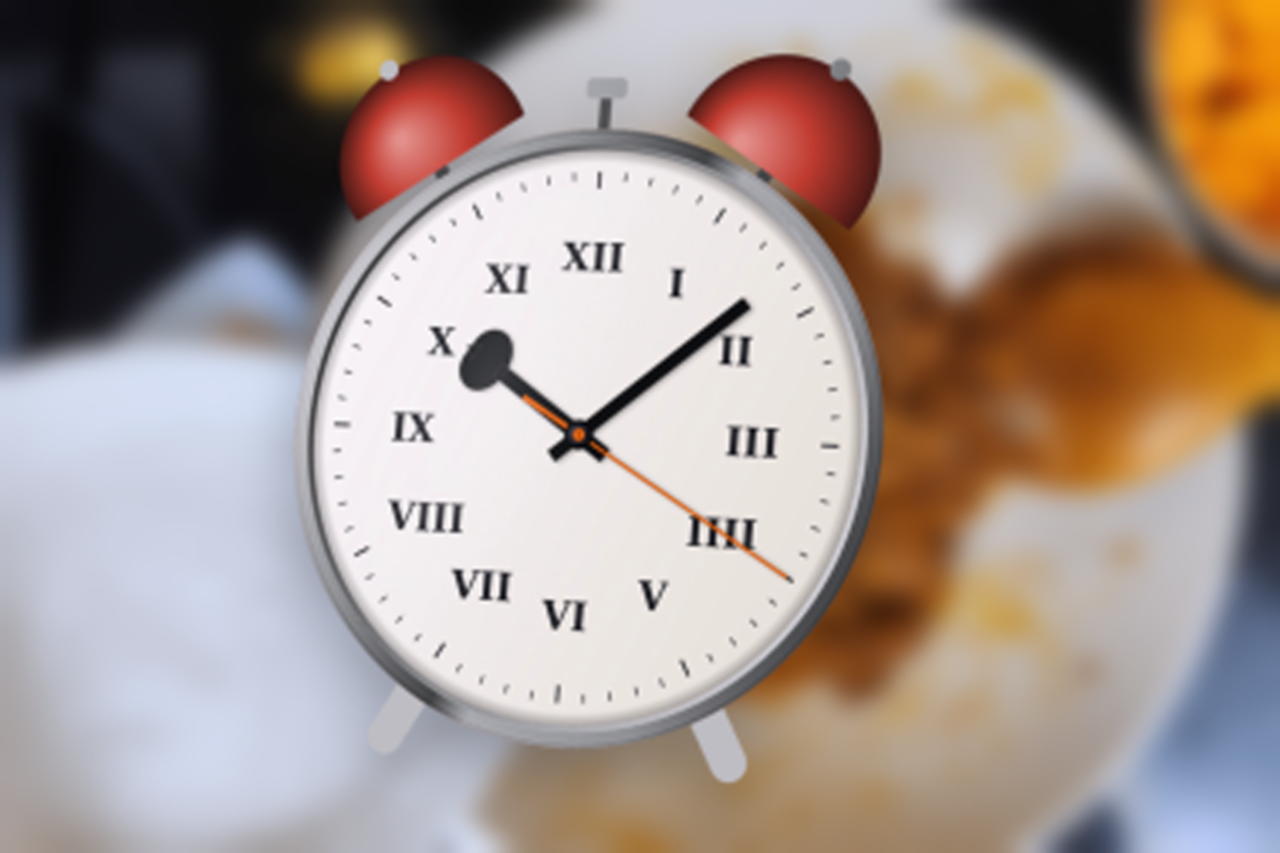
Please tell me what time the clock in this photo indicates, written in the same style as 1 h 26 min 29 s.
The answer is 10 h 08 min 20 s
